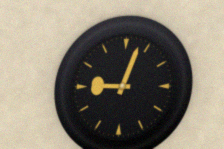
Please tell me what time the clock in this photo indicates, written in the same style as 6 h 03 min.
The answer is 9 h 03 min
